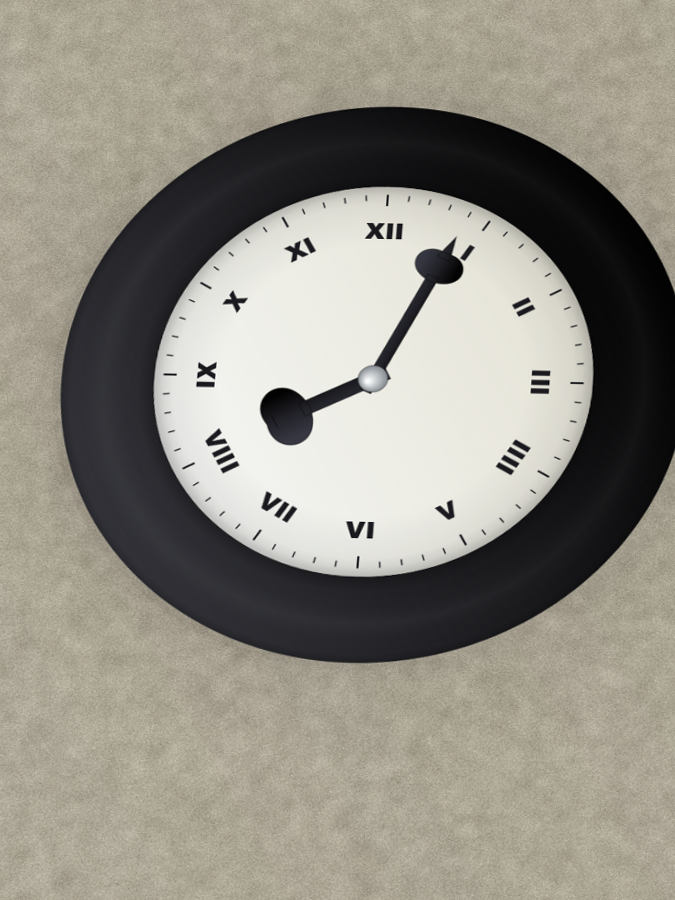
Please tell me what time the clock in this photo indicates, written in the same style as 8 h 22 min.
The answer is 8 h 04 min
